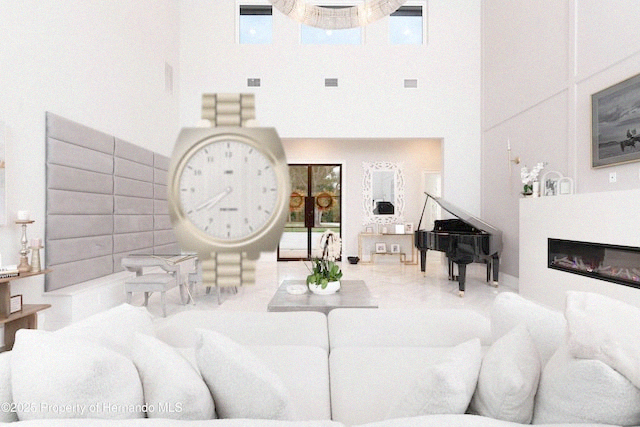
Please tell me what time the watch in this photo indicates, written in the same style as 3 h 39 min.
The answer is 7 h 40 min
